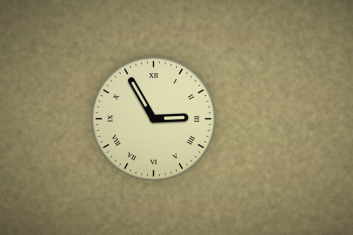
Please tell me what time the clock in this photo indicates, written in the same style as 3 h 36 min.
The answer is 2 h 55 min
